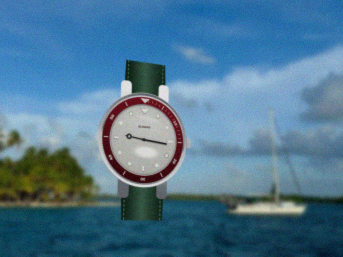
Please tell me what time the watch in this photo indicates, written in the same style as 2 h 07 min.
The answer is 9 h 16 min
